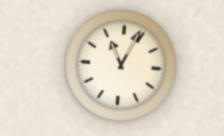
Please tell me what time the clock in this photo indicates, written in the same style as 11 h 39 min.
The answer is 11 h 04 min
